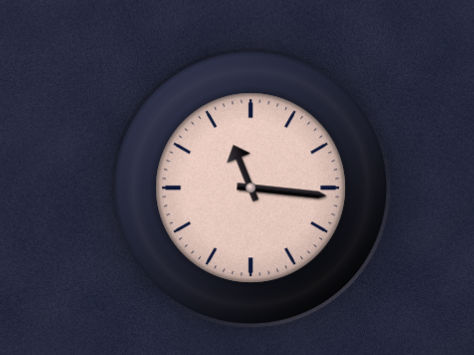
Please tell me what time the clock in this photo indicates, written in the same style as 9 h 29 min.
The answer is 11 h 16 min
